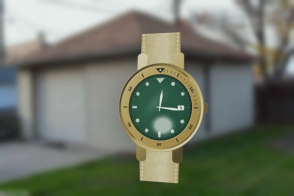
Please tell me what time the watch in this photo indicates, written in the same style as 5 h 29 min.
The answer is 12 h 16 min
